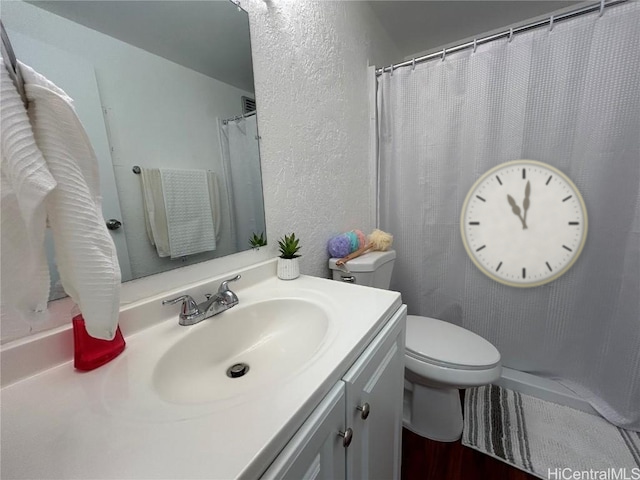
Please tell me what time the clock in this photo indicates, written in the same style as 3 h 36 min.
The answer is 11 h 01 min
